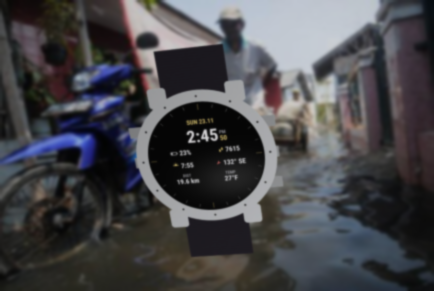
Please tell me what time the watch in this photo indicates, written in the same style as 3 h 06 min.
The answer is 2 h 45 min
